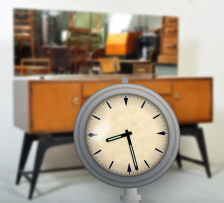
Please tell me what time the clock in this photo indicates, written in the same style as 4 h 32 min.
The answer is 8 h 28 min
